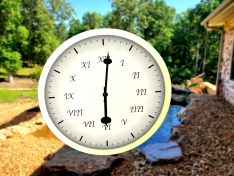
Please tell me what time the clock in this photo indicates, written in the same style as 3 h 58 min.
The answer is 6 h 01 min
